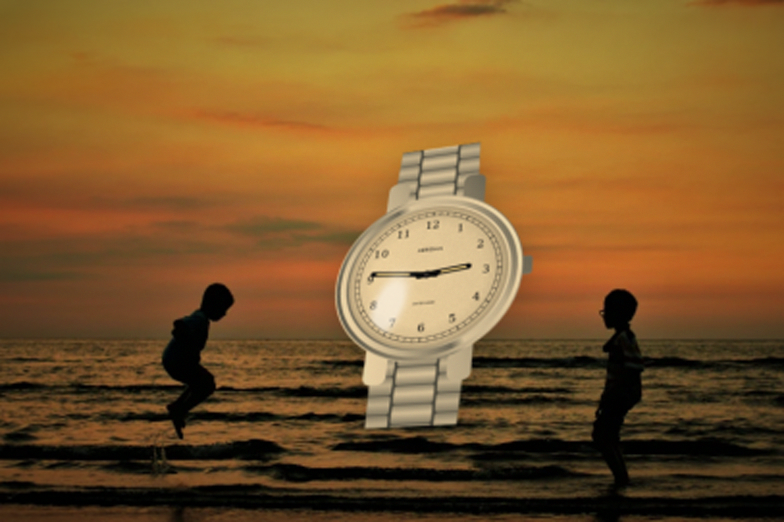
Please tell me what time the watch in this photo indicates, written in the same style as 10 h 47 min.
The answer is 2 h 46 min
